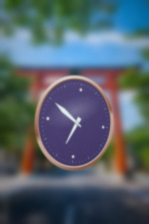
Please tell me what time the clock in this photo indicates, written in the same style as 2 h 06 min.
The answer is 6 h 50 min
